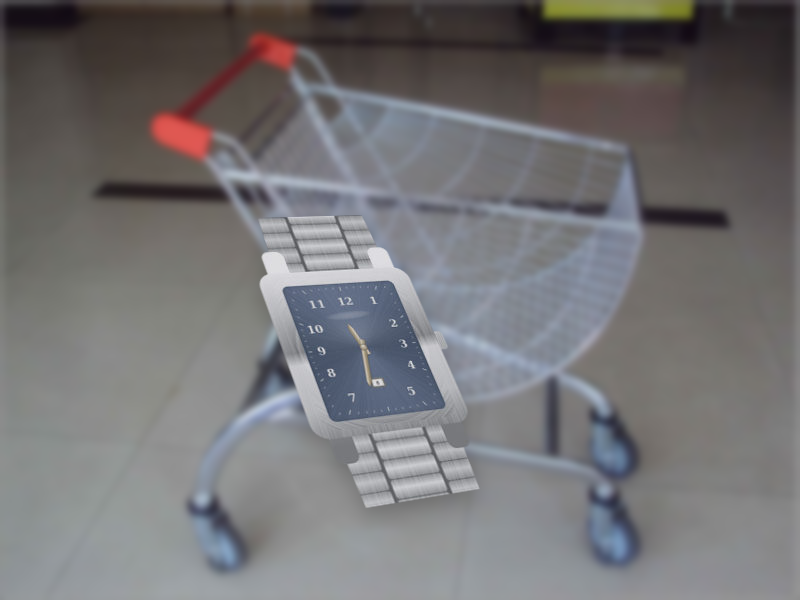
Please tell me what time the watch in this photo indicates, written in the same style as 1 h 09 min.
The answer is 11 h 32 min
